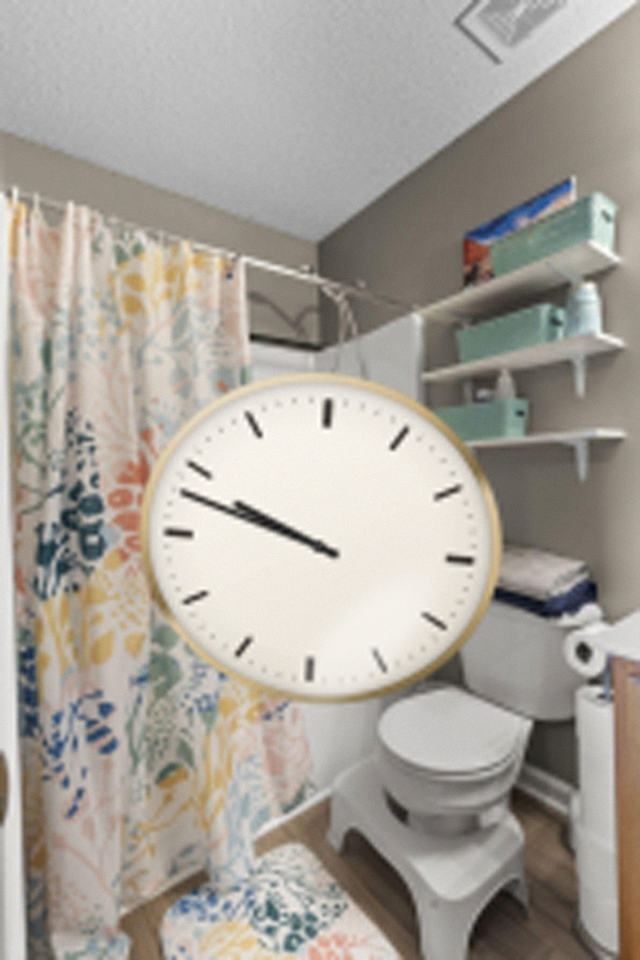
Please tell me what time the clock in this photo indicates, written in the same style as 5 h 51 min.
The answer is 9 h 48 min
